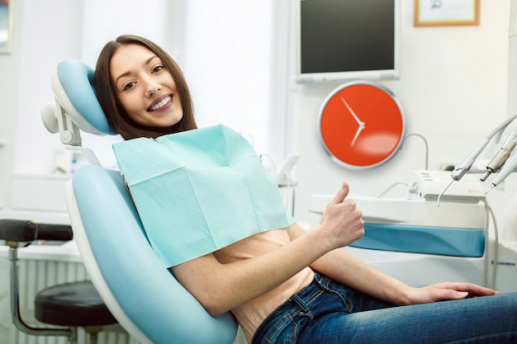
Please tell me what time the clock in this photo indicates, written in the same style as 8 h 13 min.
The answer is 6 h 54 min
